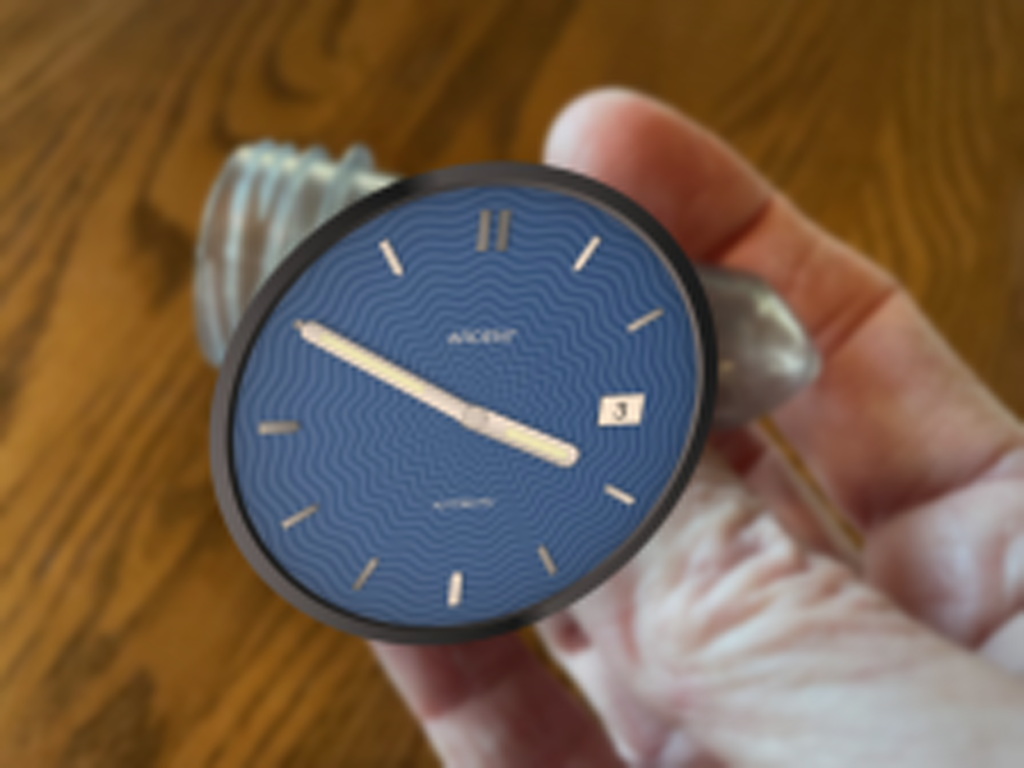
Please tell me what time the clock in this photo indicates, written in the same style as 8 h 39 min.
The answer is 3 h 50 min
